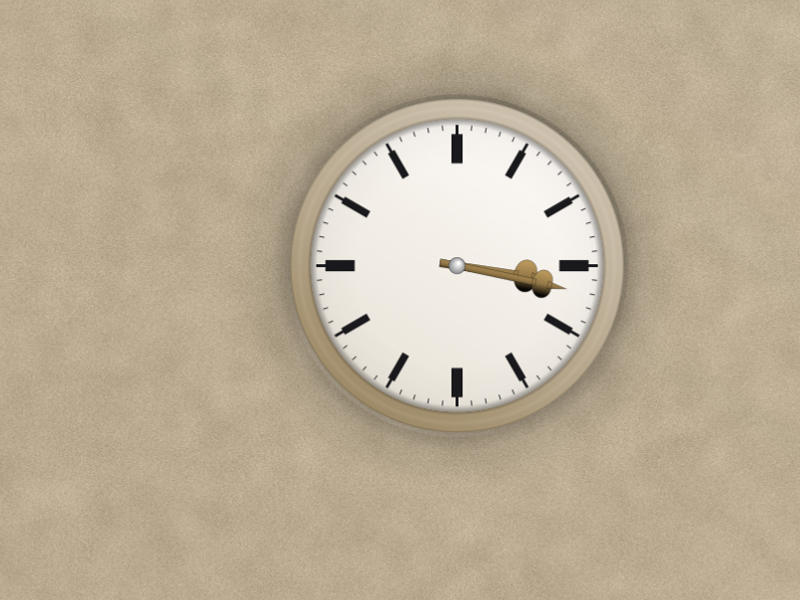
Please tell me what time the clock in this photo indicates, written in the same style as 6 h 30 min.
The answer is 3 h 17 min
